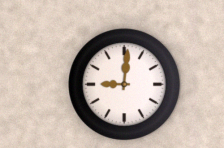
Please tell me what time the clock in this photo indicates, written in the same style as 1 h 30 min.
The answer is 9 h 01 min
